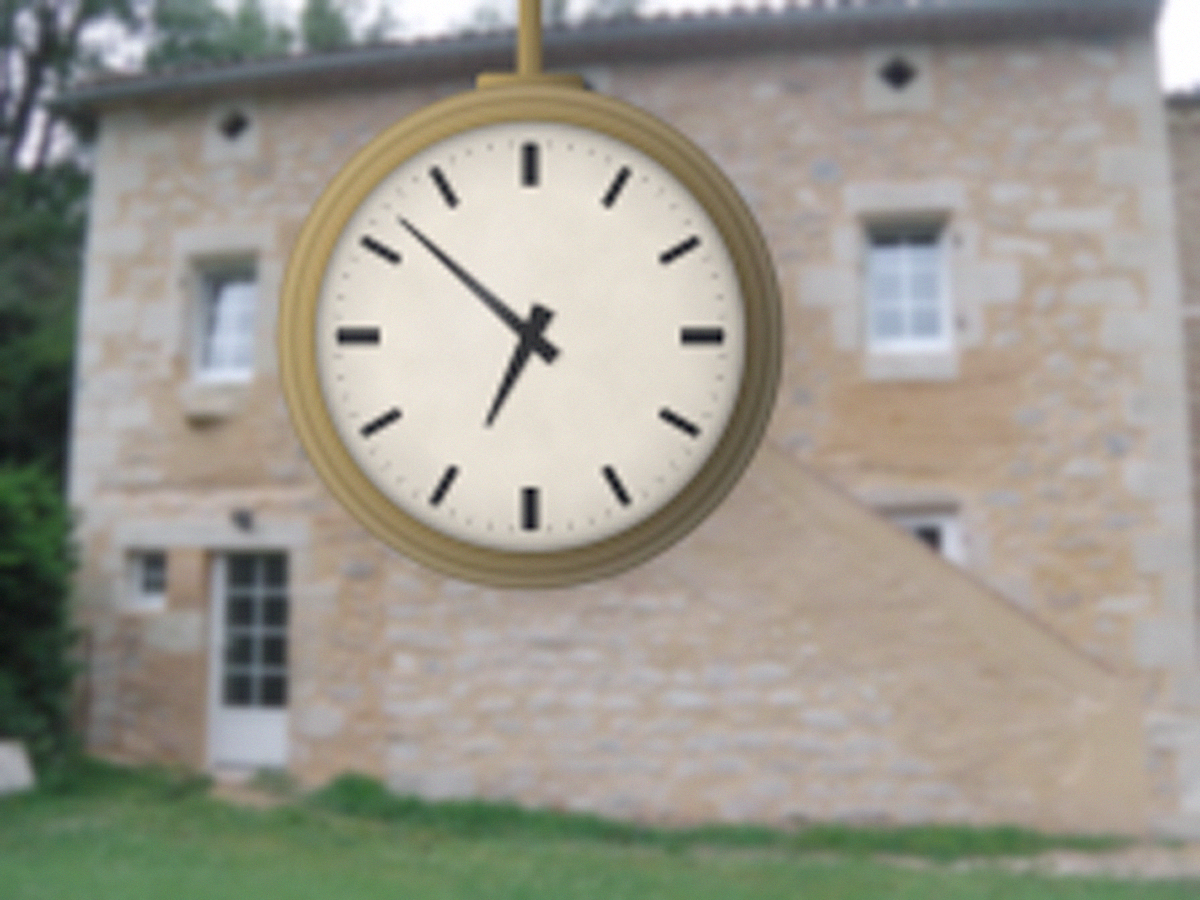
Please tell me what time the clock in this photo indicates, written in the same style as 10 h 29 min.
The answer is 6 h 52 min
